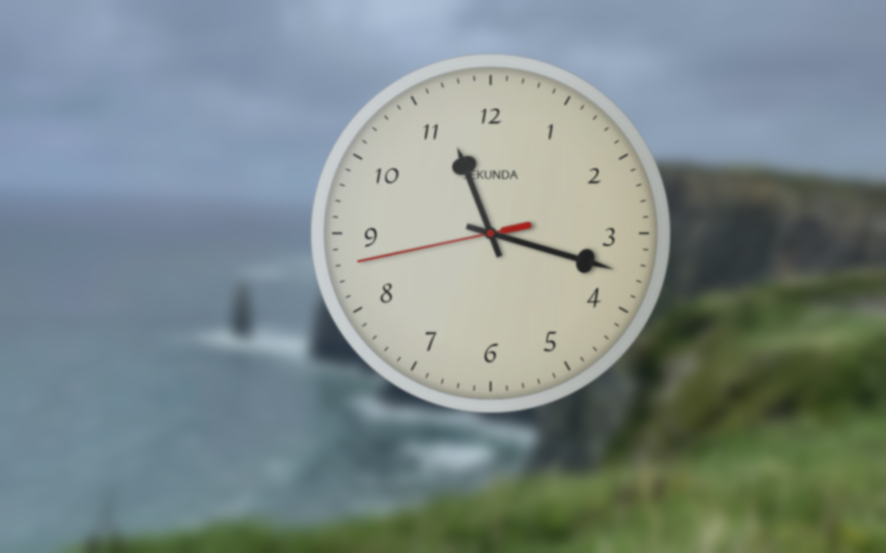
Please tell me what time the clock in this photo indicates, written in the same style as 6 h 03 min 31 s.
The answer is 11 h 17 min 43 s
